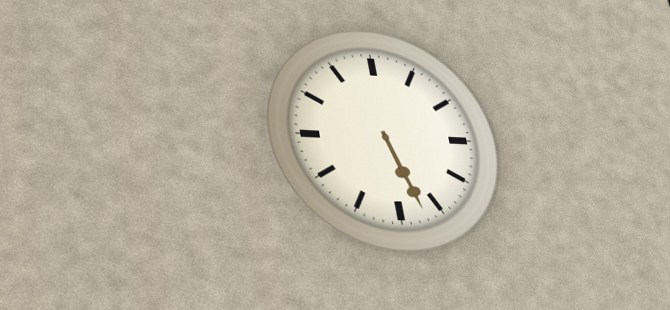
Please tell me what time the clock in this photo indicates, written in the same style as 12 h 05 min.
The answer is 5 h 27 min
